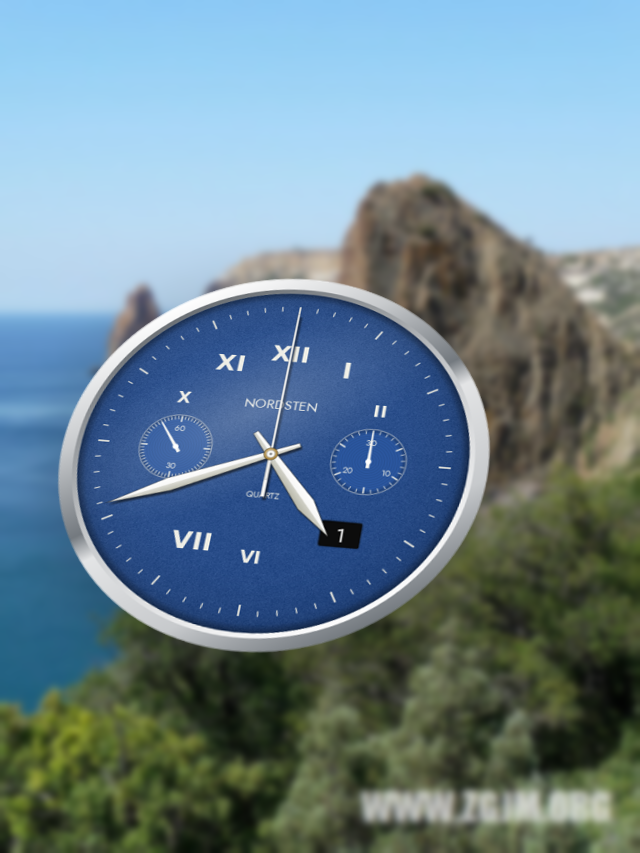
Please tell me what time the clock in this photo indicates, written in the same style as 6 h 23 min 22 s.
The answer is 4 h 40 min 54 s
